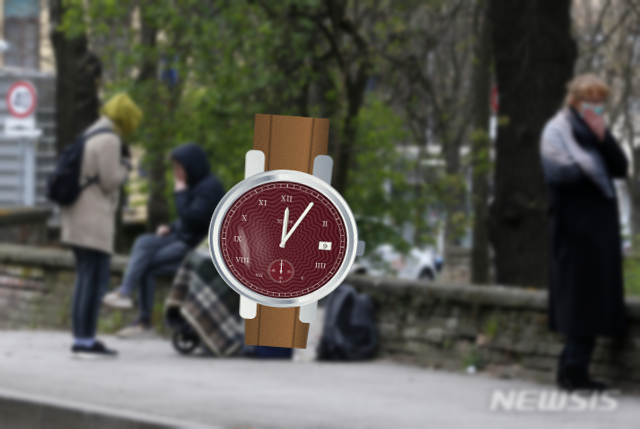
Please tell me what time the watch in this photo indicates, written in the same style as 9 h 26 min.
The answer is 12 h 05 min
